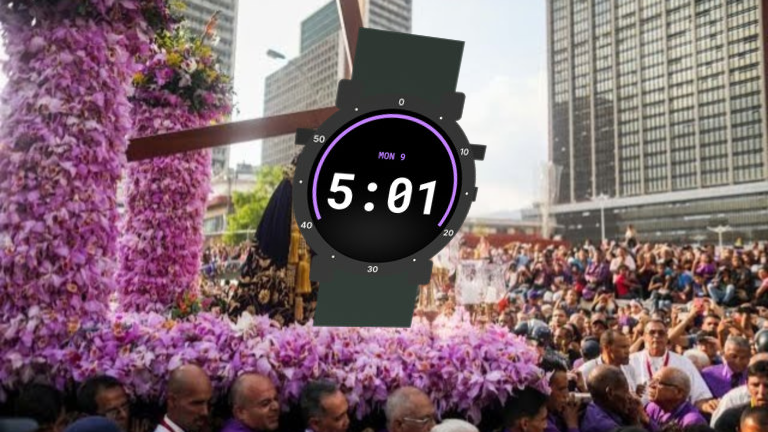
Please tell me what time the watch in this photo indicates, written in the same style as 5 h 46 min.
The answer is 5 h 01 min
